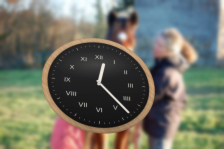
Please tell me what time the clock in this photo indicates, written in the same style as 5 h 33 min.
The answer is 12 h 23 min
